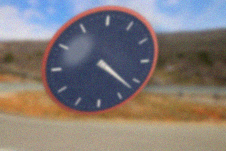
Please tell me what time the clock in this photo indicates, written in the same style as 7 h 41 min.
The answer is 4 h 22 min
